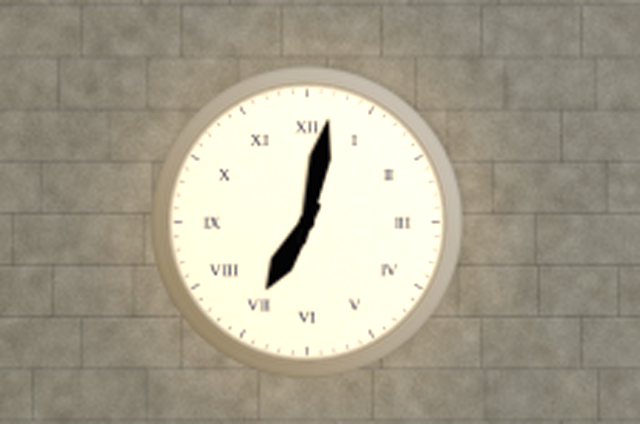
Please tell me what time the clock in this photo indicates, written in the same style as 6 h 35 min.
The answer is 7 h 02 min
